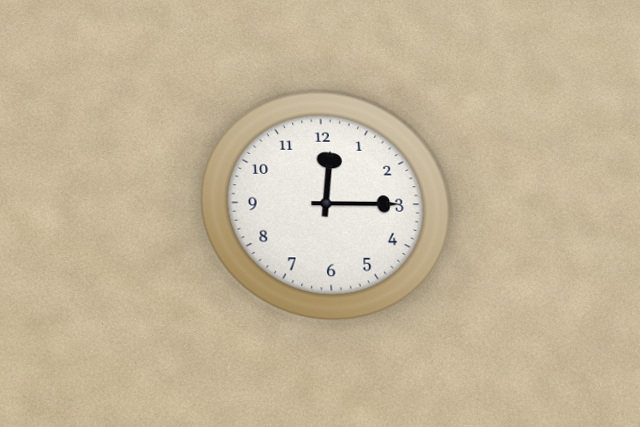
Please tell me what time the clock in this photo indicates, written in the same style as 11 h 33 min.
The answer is 12 h 15 min
